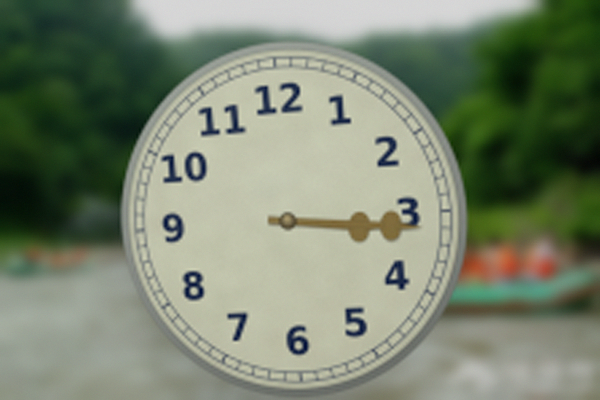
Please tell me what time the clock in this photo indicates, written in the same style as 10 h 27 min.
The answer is 3 h 16 min
